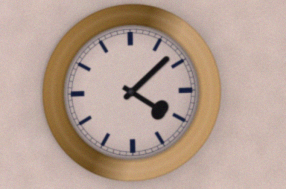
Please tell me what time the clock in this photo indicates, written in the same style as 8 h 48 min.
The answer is 4 h 08 min
